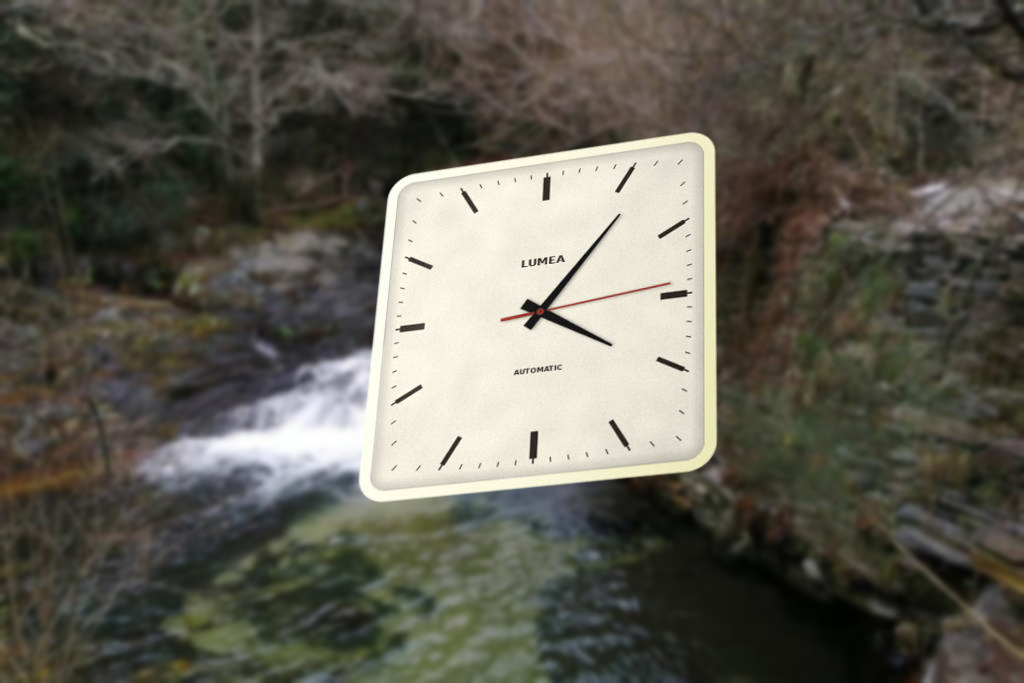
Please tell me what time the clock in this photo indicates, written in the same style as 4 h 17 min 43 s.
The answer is 4 h 06 min 14 s
